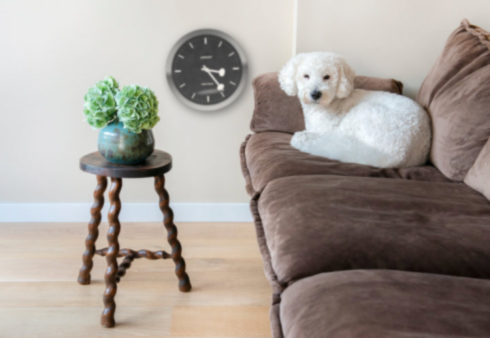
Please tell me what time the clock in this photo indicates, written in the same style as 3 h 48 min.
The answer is 3 h 24 min
